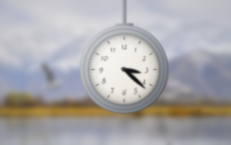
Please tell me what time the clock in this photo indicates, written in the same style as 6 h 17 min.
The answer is 3 h 22 min
